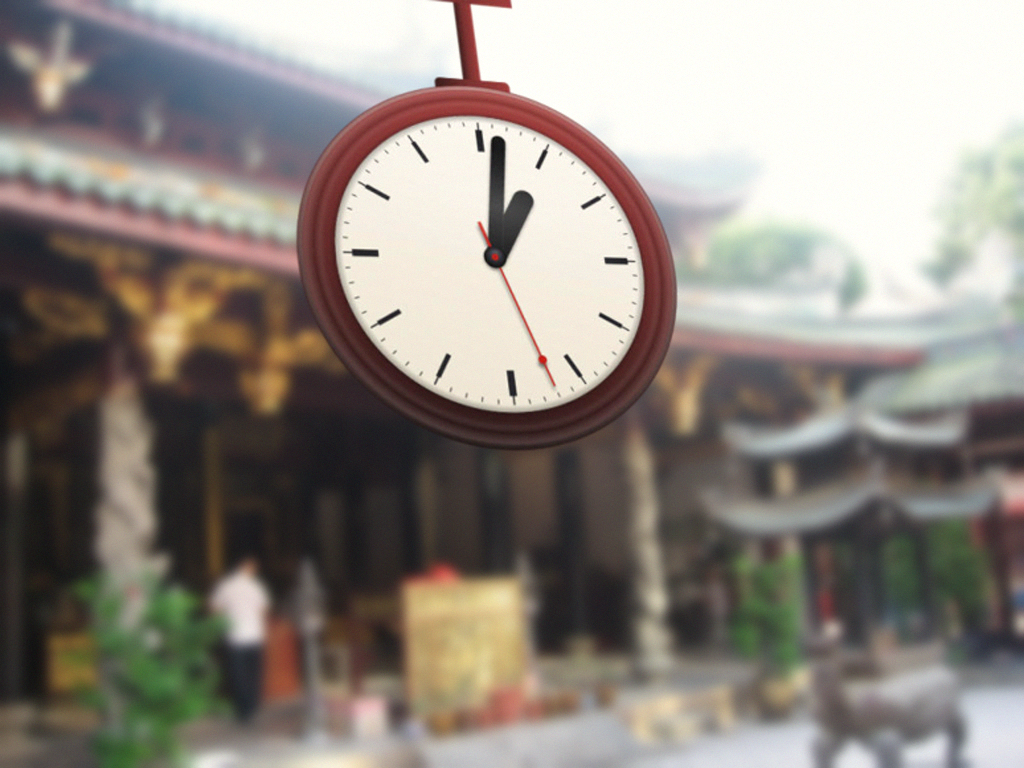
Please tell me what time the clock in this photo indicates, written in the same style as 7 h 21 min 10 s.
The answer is 1 h 01 min 27 s
